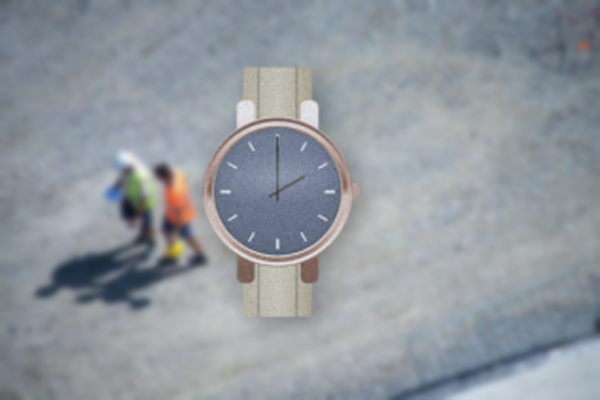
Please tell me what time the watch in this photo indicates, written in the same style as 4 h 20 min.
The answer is 2 h 00 min
